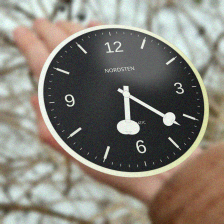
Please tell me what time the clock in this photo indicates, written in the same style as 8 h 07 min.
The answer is 6 h 22 min
